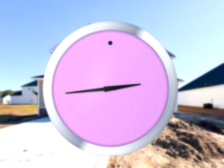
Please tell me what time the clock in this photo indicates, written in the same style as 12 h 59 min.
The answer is 2 h 44 min
